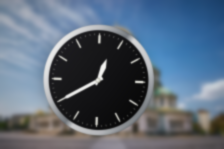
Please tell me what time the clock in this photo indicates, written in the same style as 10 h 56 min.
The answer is 12 h 40 min
